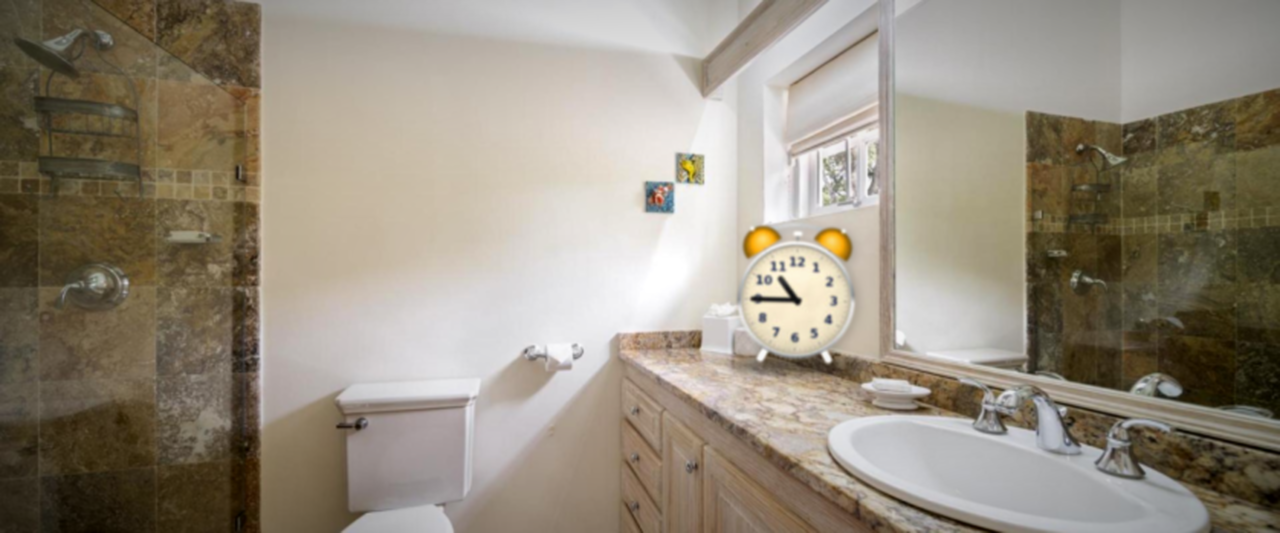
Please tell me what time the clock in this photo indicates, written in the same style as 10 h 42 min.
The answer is 10 h 45 min
